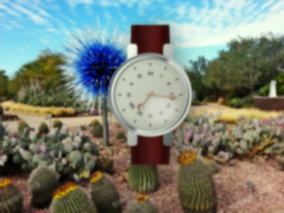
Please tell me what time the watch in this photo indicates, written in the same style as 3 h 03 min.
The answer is 7 h 16 min
